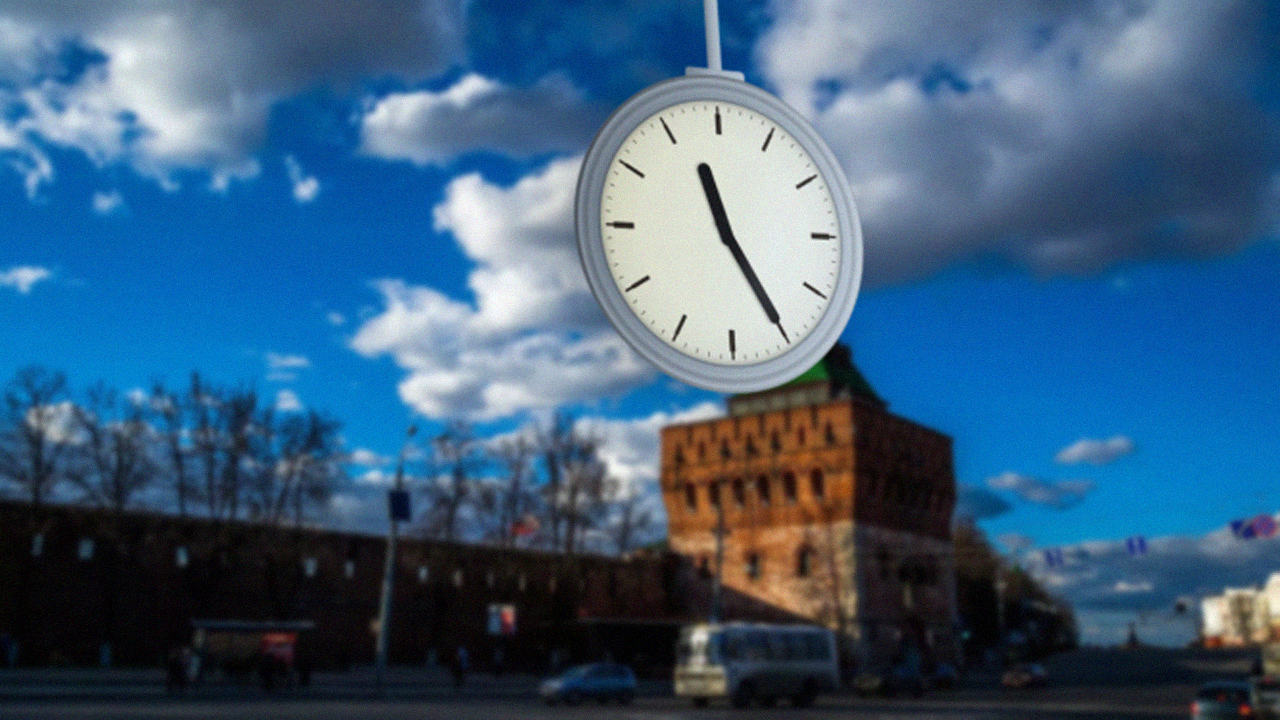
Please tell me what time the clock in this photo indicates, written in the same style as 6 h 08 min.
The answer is 11 h 25 min
